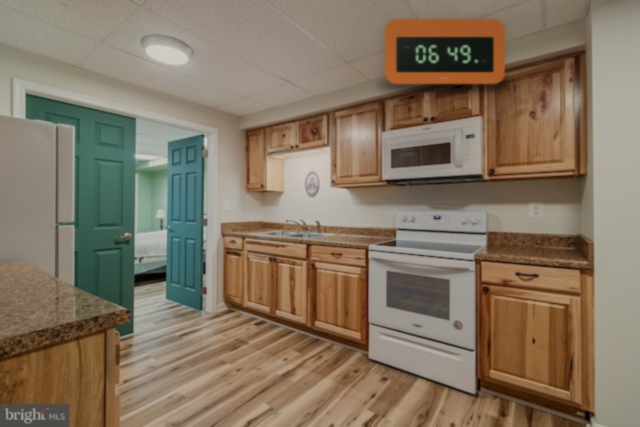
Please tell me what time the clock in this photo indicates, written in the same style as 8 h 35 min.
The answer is 6 h 49 min
